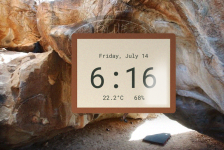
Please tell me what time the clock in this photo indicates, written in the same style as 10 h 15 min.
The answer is 6 h 16 min
